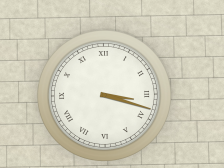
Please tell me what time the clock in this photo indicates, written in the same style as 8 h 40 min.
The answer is 3 h 18 min
